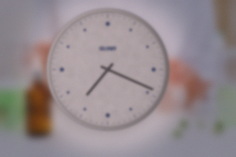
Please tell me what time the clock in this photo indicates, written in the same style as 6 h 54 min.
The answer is 7 h 19 min
